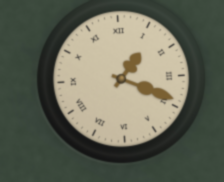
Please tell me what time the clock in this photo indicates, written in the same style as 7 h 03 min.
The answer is 1 h 19 min
